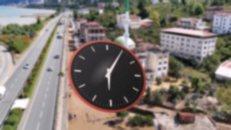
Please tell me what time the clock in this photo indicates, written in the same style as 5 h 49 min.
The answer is 6 h 05 min
